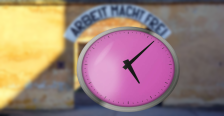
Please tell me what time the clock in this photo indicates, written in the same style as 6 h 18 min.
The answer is 5 h 07 min
